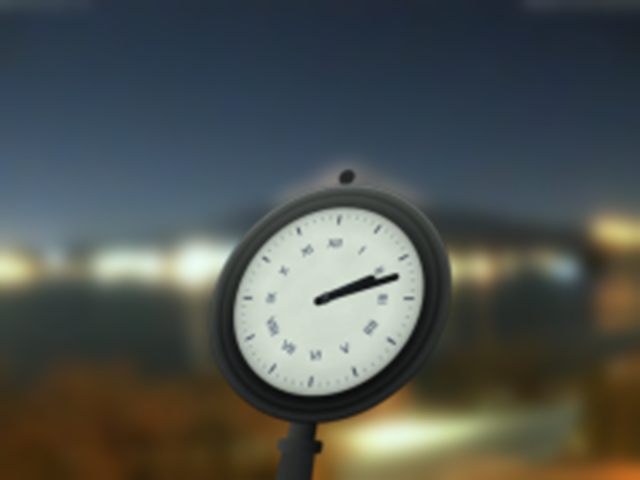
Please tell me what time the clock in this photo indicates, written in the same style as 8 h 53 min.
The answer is 2 h 12 min
